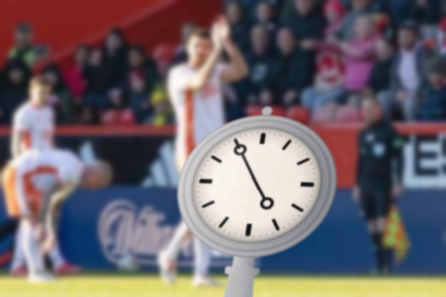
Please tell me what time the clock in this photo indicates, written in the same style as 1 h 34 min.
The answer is 4 h 55 min
